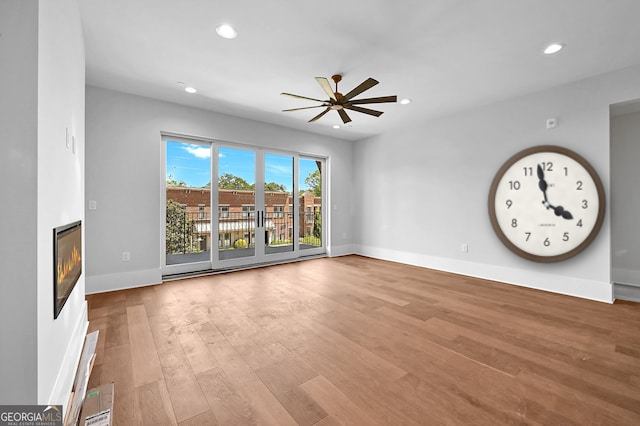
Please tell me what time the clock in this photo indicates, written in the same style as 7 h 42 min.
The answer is 3 h 58 min
